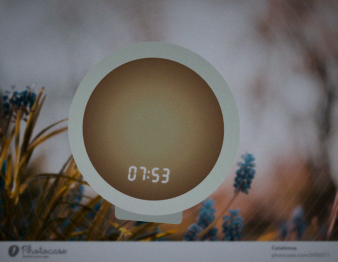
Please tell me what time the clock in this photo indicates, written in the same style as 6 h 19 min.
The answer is 7 h 53 min
